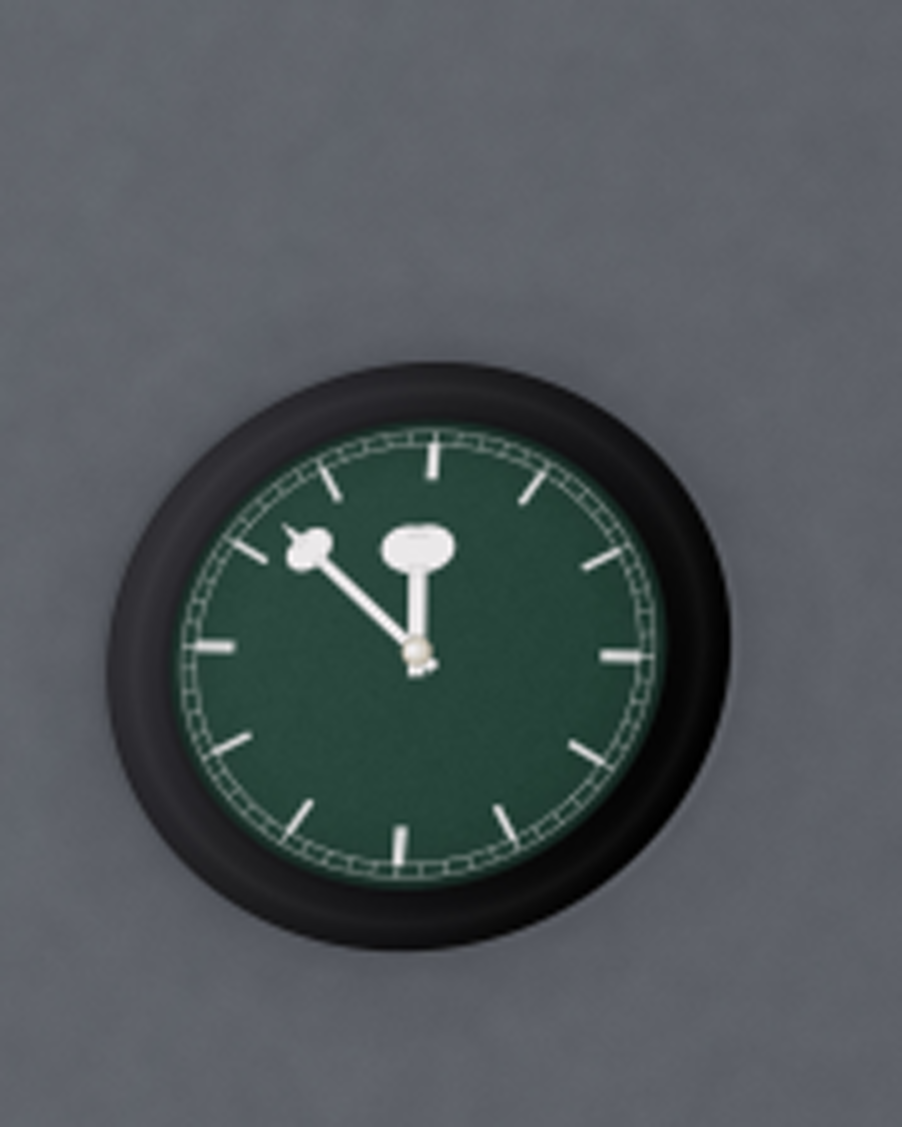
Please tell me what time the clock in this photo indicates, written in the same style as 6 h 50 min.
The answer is 11 h 52 min
